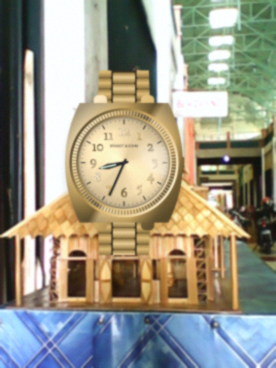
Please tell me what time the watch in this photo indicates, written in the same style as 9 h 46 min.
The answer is 8 h 34 min
